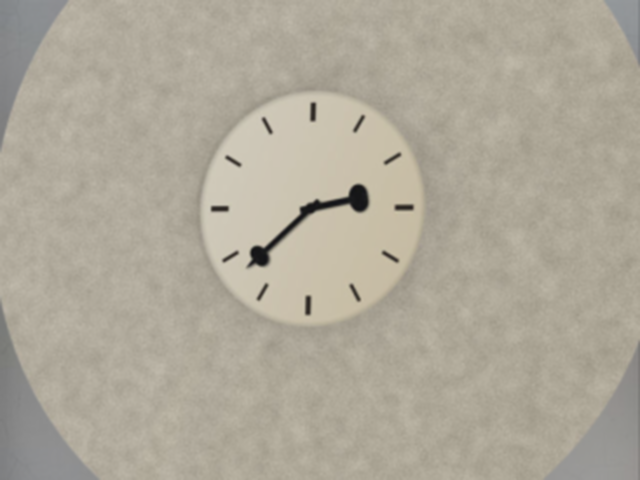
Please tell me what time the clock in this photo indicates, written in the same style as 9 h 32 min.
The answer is 2 h 38 min
